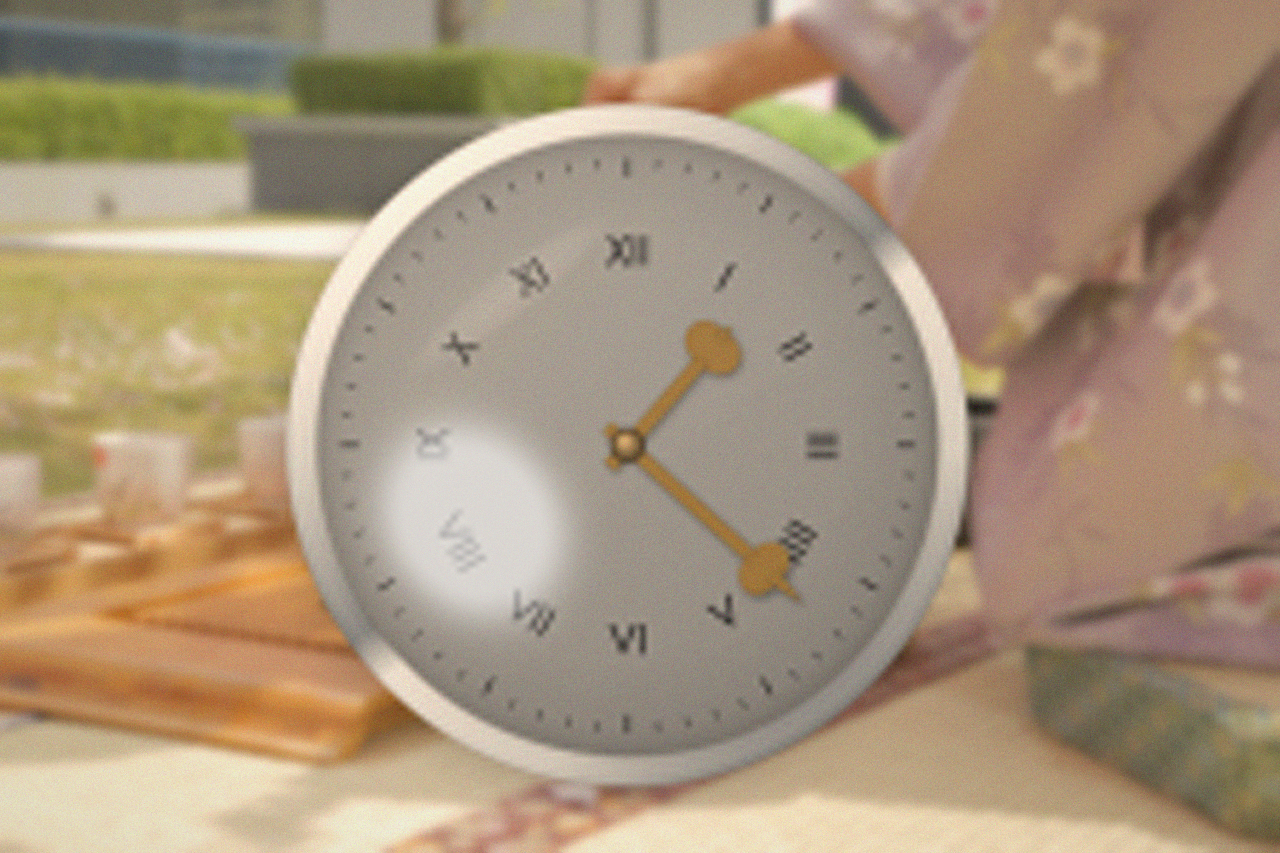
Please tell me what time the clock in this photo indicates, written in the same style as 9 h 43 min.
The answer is 1 h 22 min
